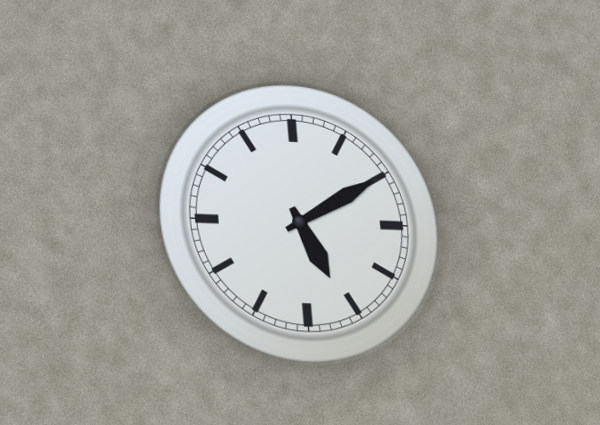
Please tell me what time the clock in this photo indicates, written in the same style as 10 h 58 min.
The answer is 5 h 10 min
